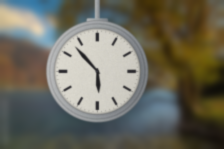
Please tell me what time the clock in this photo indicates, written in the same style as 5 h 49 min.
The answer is 5 h 53 min
